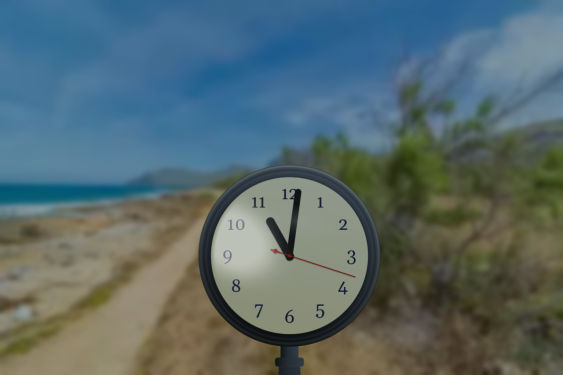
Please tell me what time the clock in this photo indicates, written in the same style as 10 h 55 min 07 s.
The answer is 11 h 01 min 18 s
